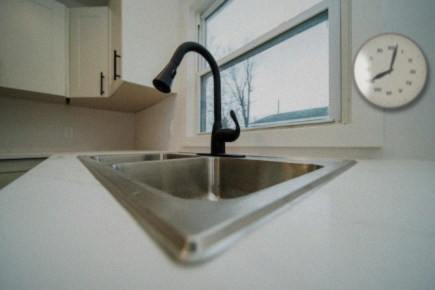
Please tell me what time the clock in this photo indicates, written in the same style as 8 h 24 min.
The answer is 8 h 02 min
